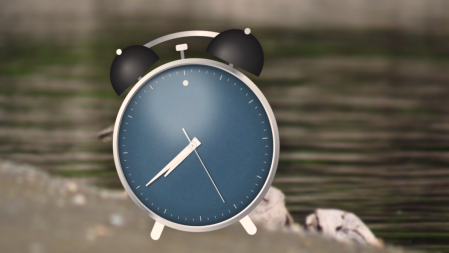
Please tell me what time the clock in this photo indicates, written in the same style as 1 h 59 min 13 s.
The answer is 7 h 39 min 26 s
